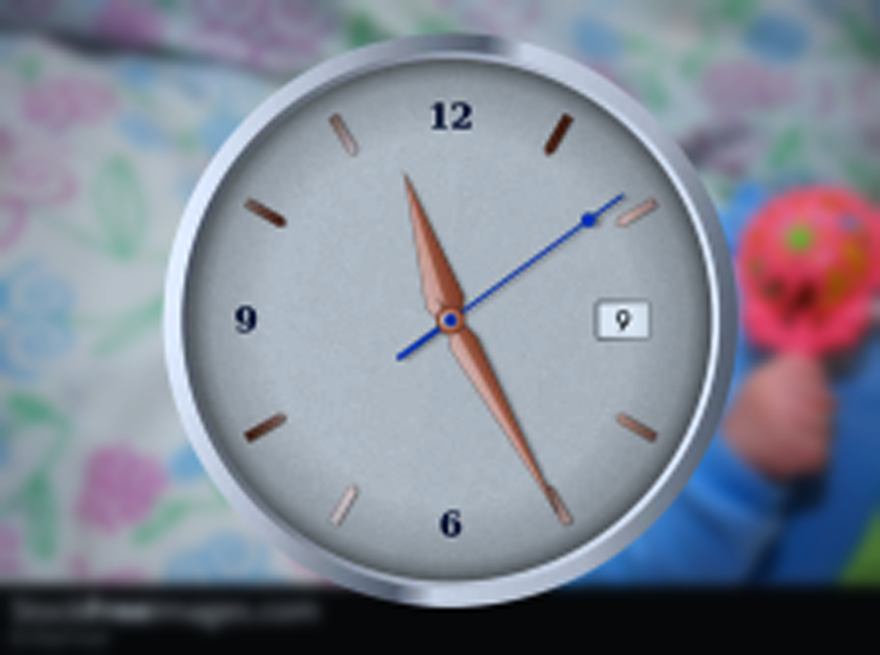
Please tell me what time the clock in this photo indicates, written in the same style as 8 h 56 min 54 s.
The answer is 11 h 25 min 09 s
